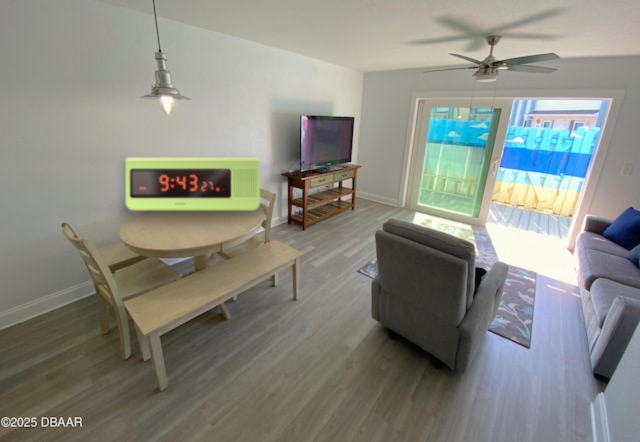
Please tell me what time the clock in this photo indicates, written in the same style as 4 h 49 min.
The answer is 9 h 43 min
